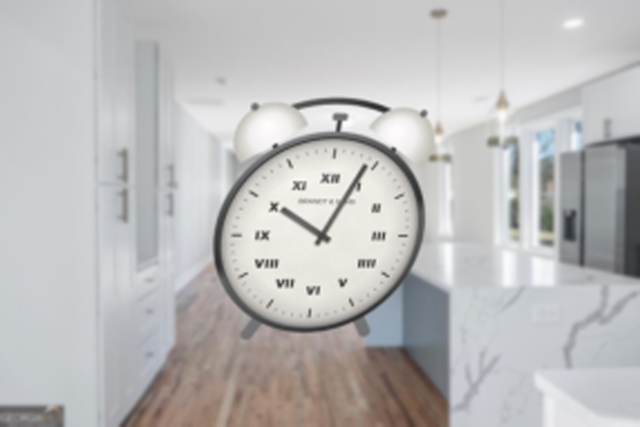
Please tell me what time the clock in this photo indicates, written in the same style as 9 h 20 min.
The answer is 10 h 04 min
